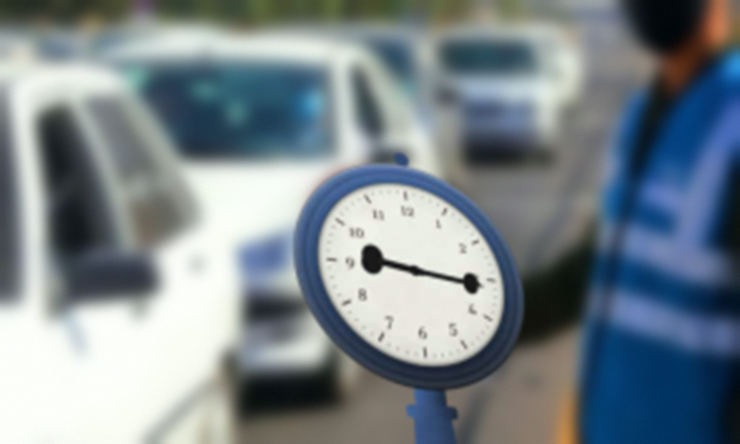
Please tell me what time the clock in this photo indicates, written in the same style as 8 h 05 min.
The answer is 9 h 16 min
